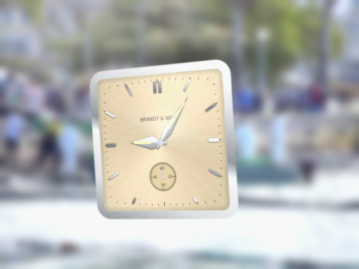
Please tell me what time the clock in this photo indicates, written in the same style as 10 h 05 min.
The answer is 9 h 06 min
